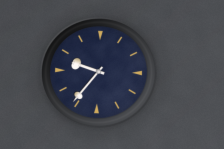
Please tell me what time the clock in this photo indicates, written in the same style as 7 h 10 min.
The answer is 9 h 36 min
